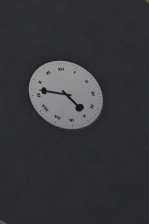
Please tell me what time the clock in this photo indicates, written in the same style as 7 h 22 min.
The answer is 4 h 47 min
